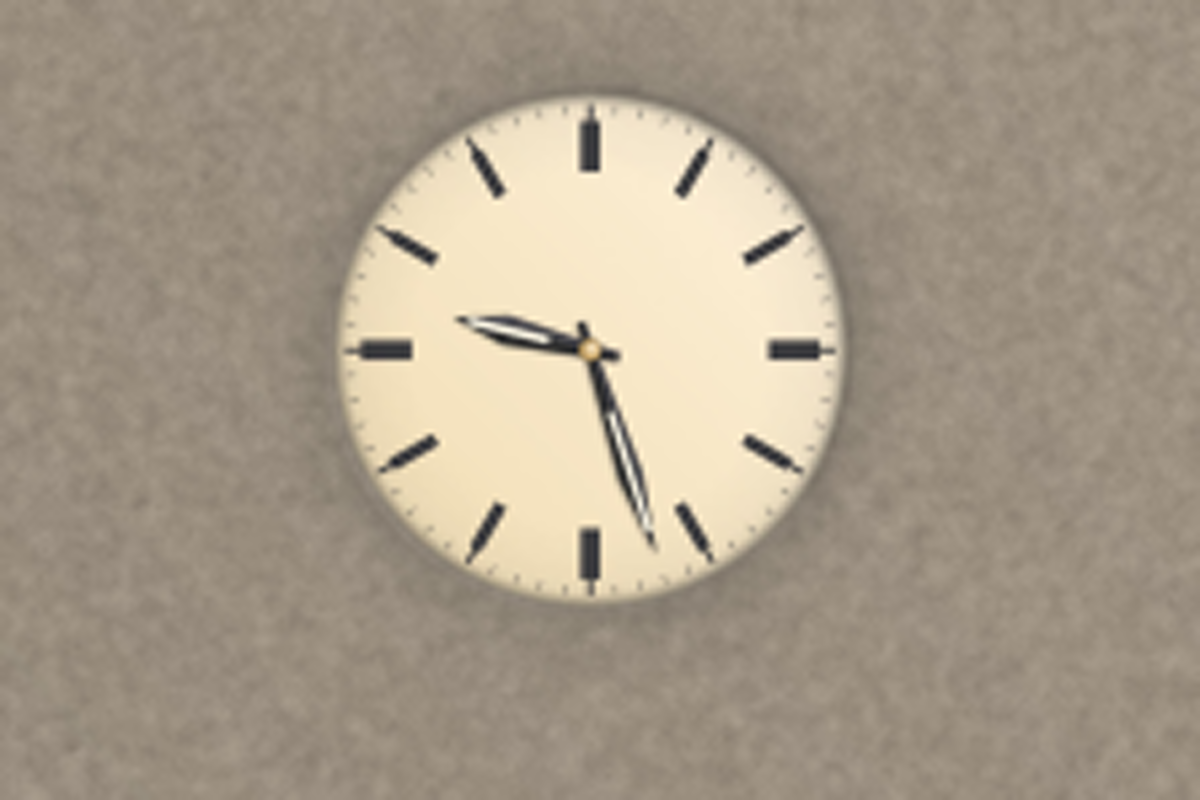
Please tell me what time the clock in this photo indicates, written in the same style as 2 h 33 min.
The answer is 9 h 27 min
